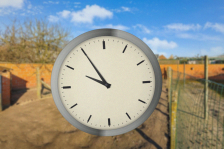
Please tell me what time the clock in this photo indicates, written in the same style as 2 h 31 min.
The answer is 9 h 55 min
